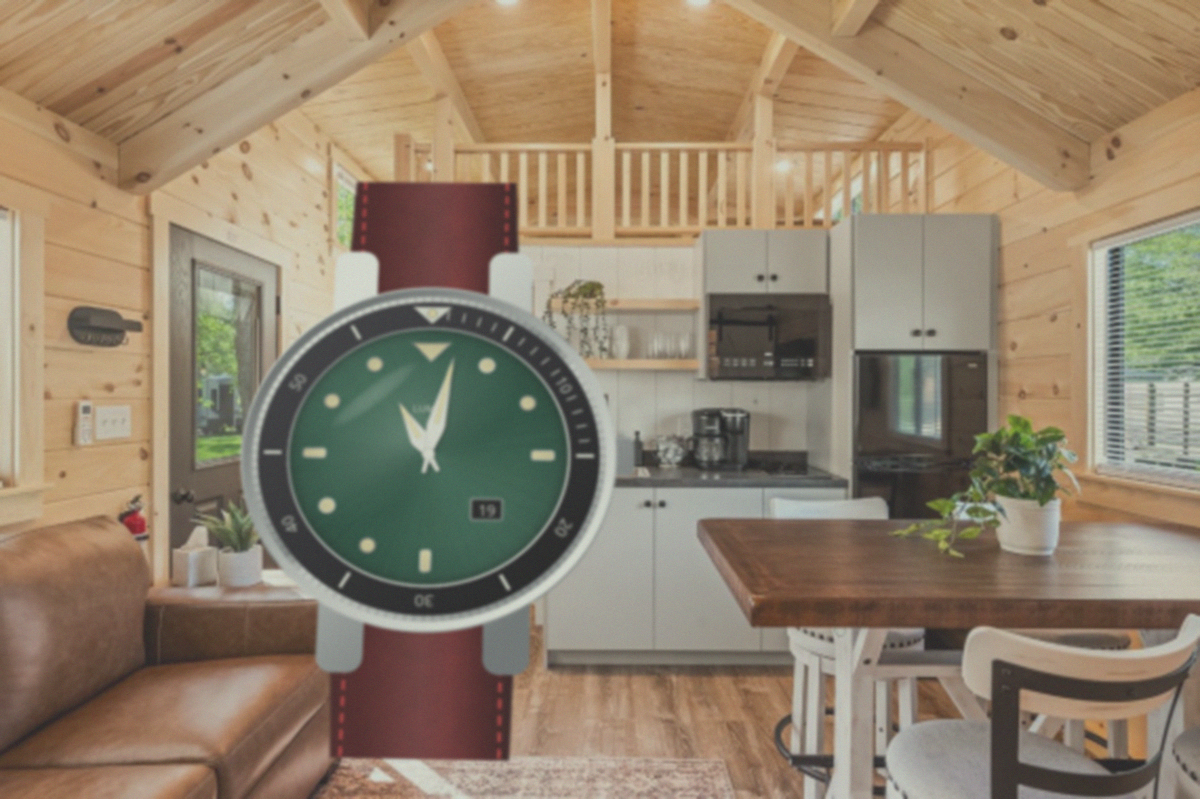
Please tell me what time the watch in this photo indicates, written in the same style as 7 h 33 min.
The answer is 11 h 02 min
